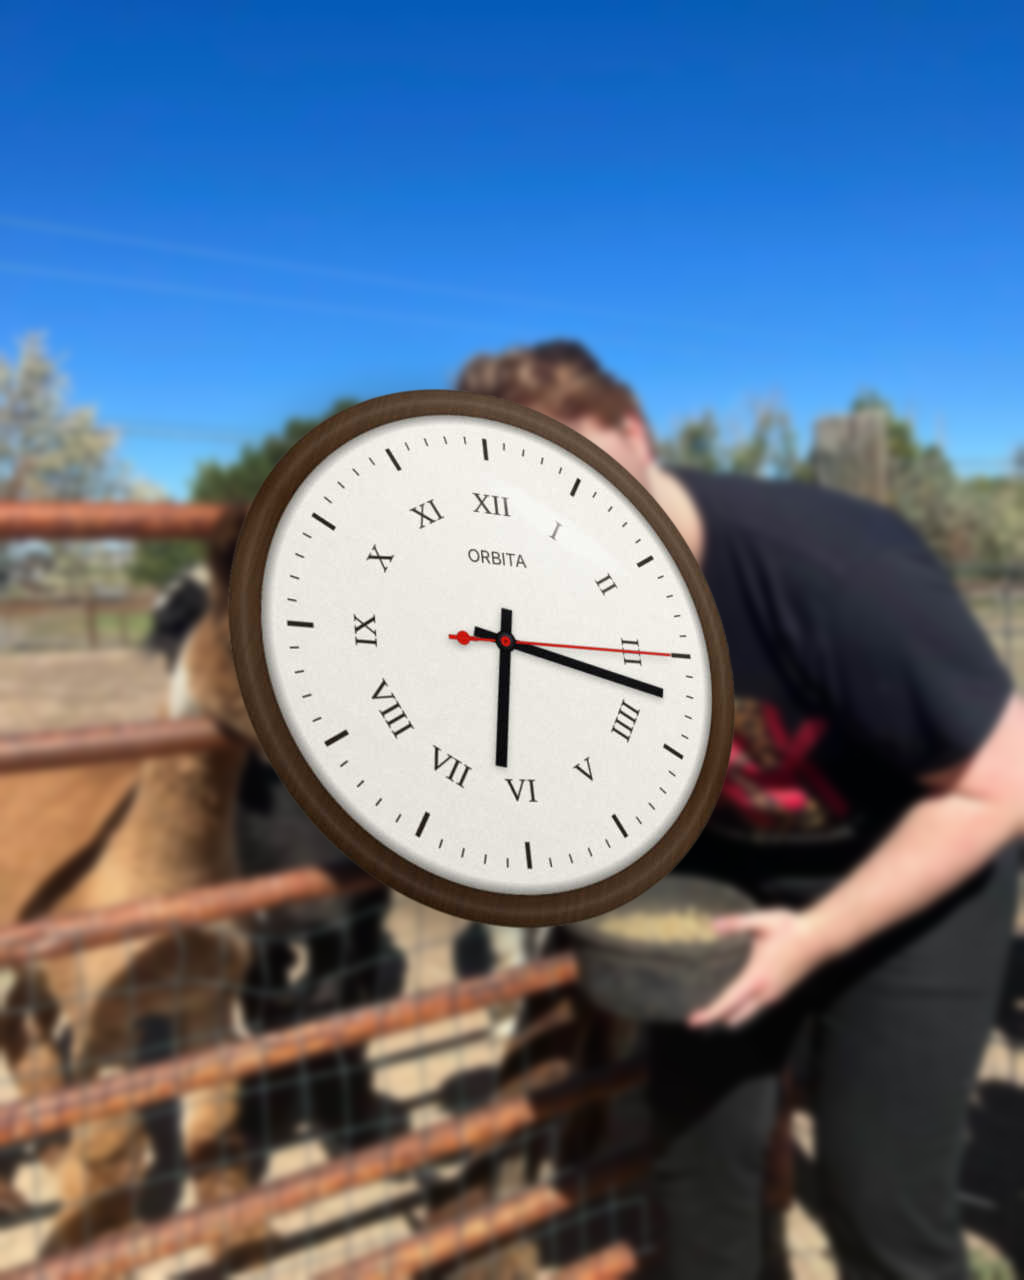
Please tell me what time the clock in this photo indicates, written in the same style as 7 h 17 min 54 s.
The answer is 6 h 17 min 15 s
